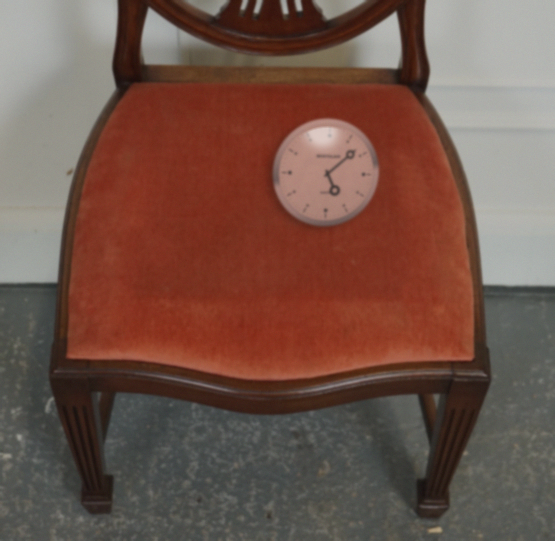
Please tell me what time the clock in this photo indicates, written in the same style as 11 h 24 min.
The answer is 5 h 08 min
